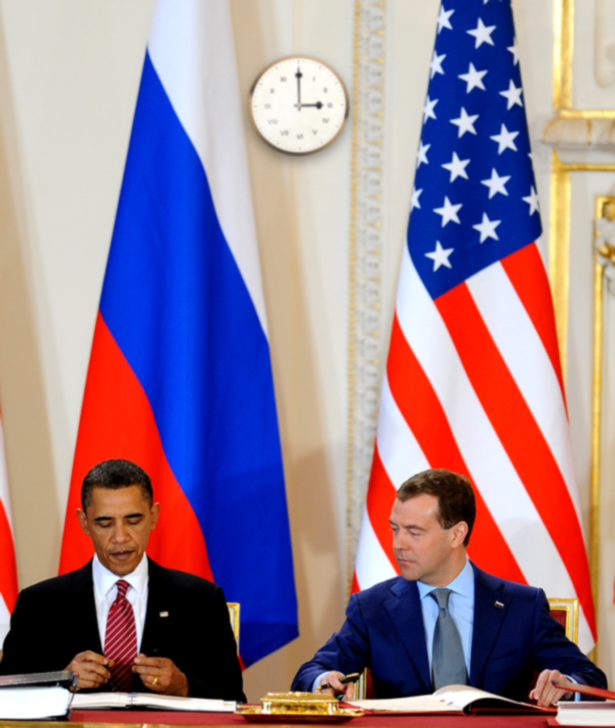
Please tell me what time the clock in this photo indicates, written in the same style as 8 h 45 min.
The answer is 3 h 00 min
